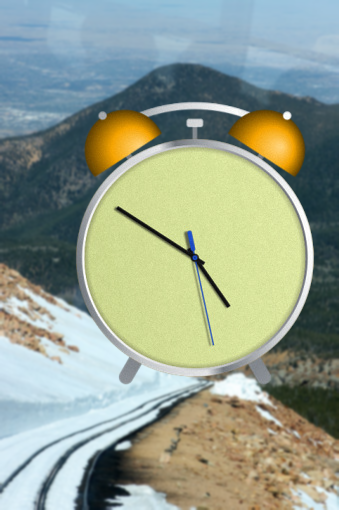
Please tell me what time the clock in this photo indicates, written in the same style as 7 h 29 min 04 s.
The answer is 4 h 50 min 28 s
